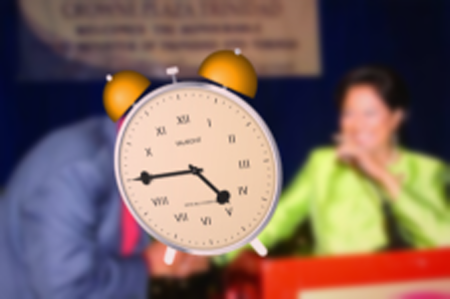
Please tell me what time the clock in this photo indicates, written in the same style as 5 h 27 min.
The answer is 4 h 45 min
